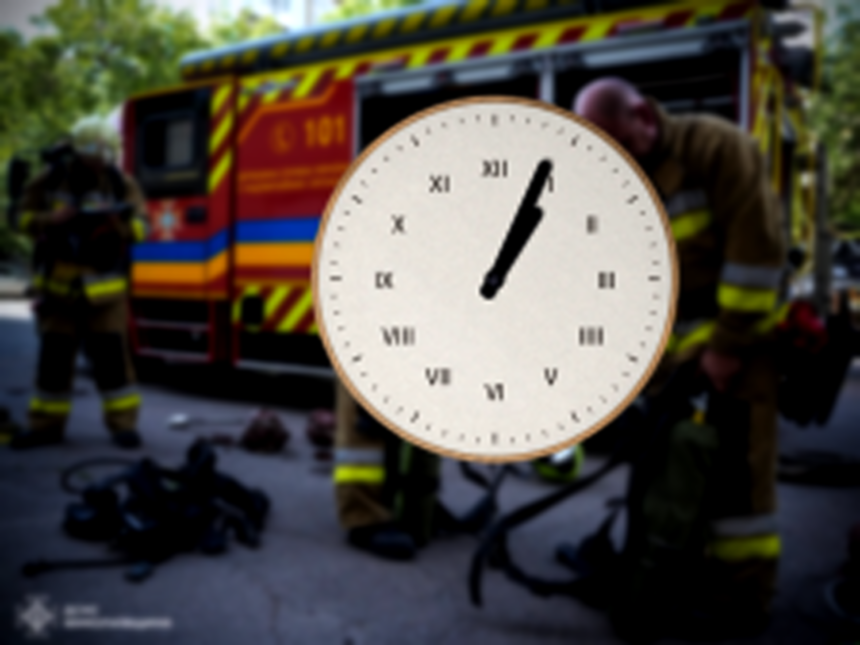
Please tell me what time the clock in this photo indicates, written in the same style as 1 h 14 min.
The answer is 1 h 04 min
